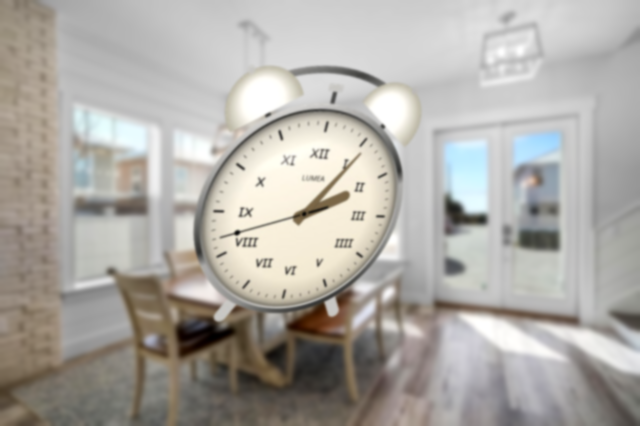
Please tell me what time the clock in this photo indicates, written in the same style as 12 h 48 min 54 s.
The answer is 2 h 05 min 42 s
